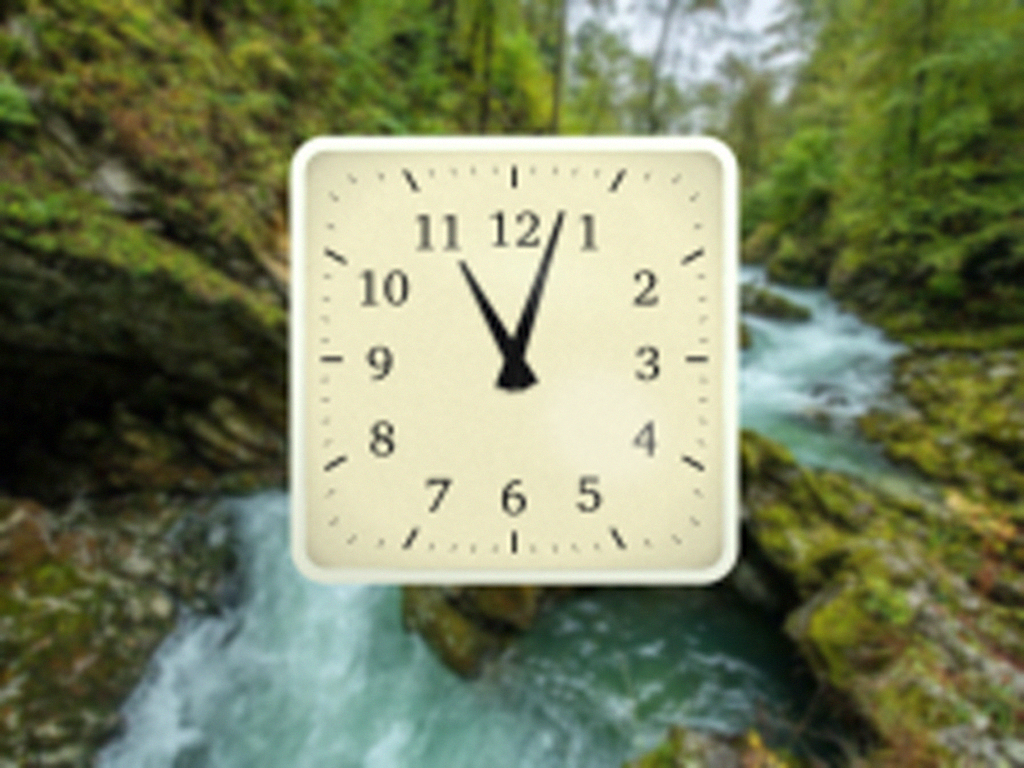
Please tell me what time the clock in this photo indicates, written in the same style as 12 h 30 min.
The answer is 11 h 03 min
